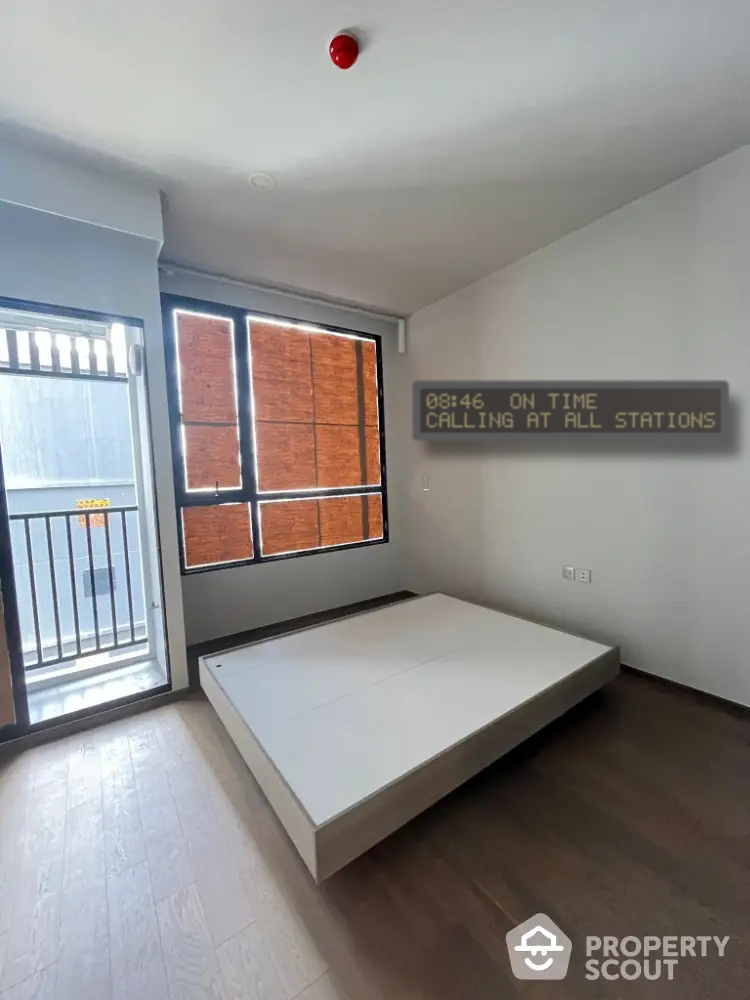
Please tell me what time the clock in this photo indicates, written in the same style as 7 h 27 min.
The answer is 8 h 46 min
